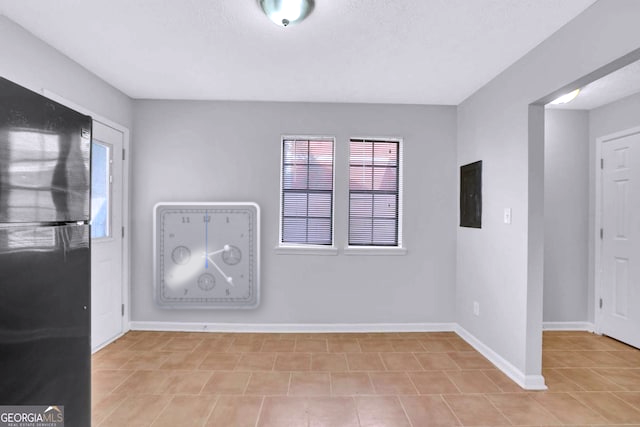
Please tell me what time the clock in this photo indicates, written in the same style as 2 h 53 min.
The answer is 2 h 23 min
